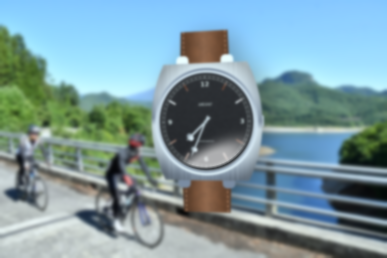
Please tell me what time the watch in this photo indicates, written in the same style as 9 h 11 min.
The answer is 7 h 34 min
